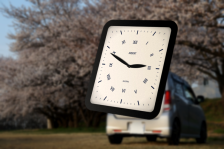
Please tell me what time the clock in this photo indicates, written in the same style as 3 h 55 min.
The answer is 2 h 49 min
